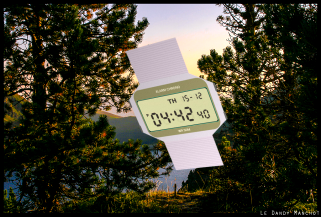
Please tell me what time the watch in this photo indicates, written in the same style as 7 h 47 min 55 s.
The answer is 4 h 42 min 40 s
